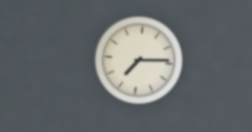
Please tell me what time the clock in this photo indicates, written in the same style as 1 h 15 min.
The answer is 7 h 14 min
